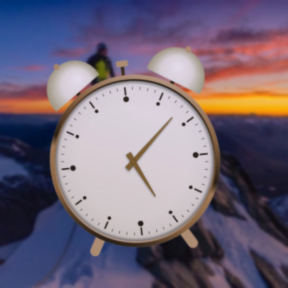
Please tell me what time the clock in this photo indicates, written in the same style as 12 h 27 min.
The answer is 5 h 08 min
